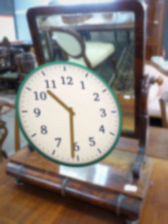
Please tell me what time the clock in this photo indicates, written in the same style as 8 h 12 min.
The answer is 10 h 31 min
